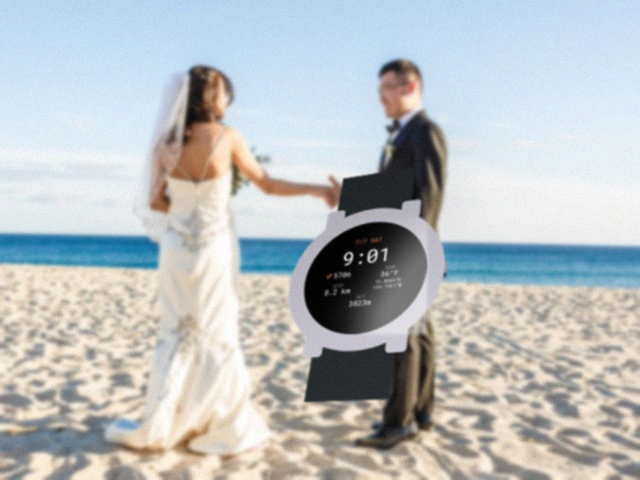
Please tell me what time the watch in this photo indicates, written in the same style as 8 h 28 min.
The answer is 9 h 01 min
